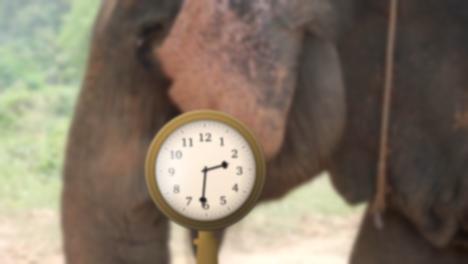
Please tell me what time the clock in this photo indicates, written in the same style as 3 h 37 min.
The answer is 2 h 31 min
